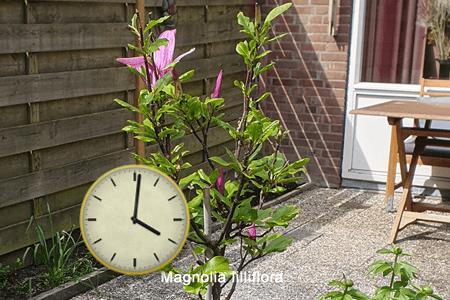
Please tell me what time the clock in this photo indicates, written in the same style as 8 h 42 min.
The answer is 4 h 01 min
